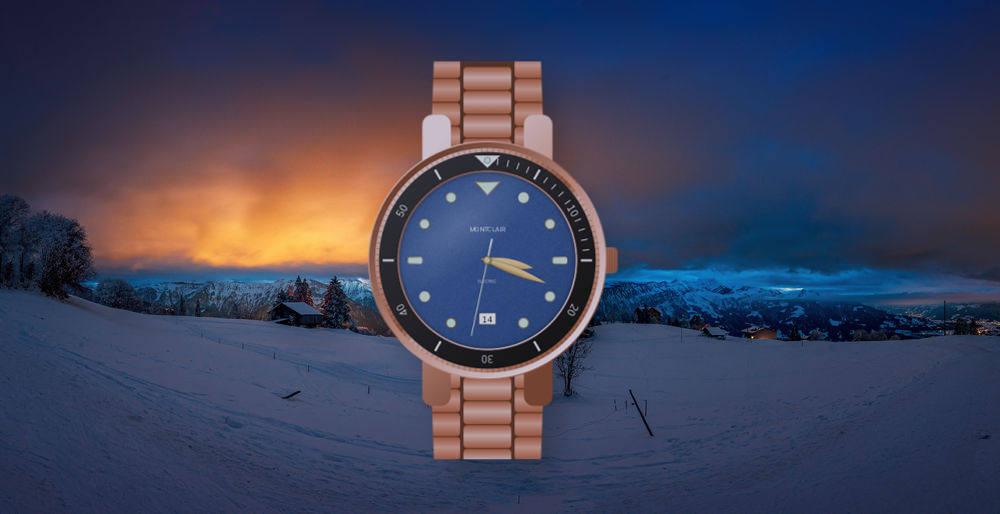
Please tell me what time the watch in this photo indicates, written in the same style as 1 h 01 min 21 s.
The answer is 3 h 18 min 32 s
